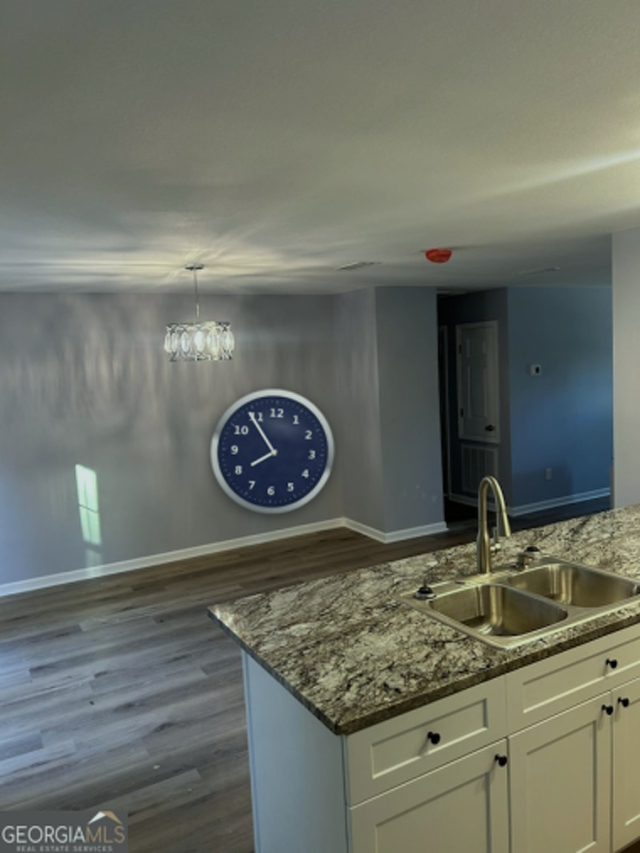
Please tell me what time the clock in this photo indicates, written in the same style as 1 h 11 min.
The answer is 7 h 54 min
